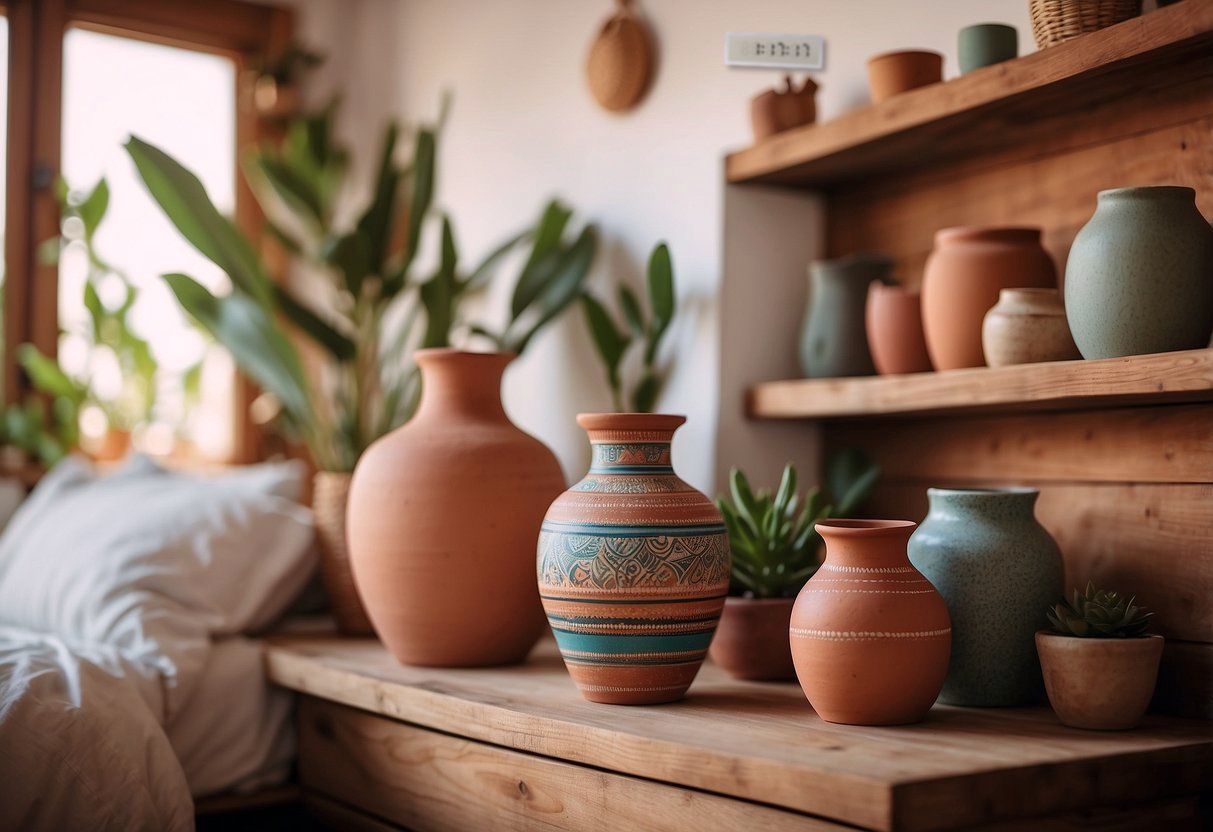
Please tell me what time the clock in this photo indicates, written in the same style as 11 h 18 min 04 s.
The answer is 1 h 17 min 17 s
